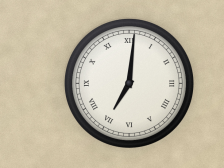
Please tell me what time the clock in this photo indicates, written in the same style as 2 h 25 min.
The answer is 7 h 01 min
